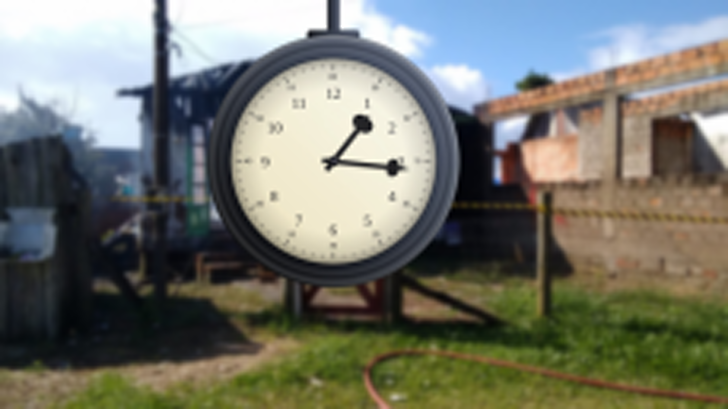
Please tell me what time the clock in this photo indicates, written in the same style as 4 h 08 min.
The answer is 1 h 16 min
